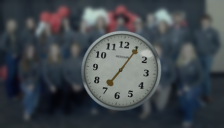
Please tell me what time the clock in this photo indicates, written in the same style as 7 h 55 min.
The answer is 7 h 05 min
